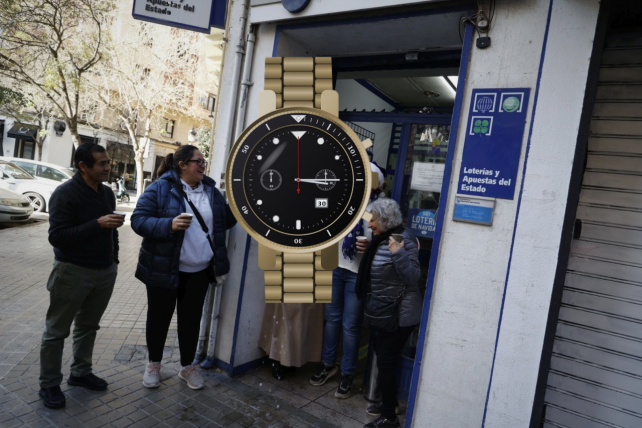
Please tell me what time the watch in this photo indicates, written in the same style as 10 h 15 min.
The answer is 3 h 15 min
